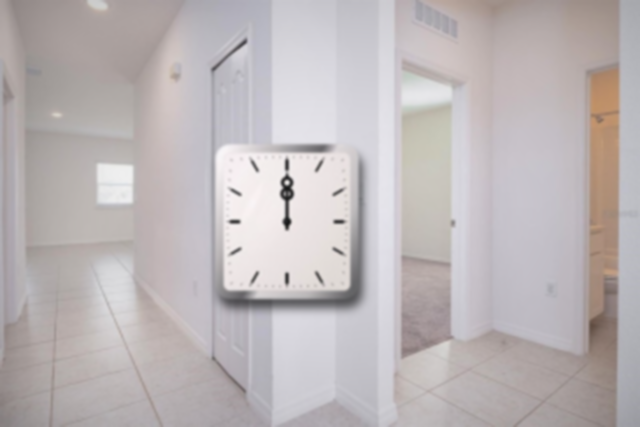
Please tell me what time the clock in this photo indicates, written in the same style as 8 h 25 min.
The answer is 12 h 00 min
